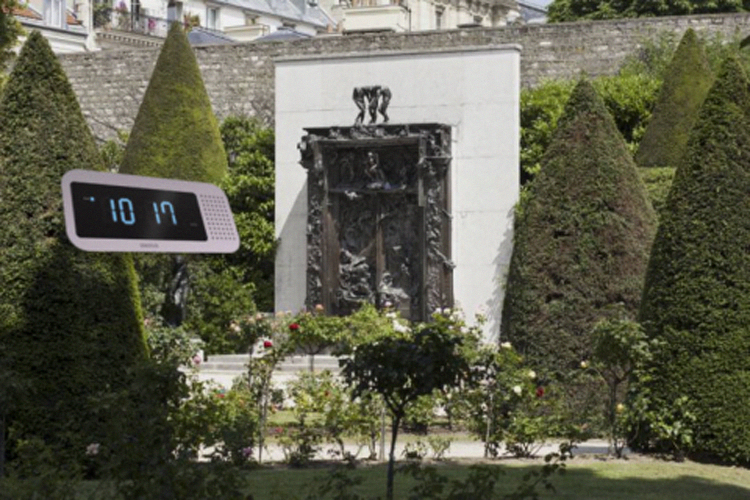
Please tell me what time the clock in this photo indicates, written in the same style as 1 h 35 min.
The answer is 10 h 17 min
